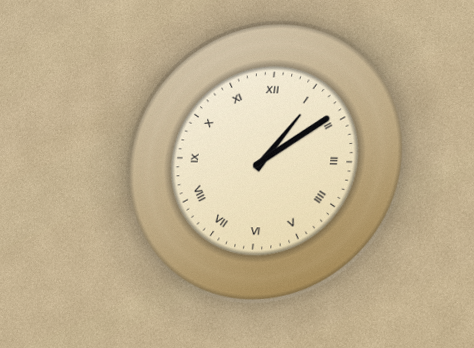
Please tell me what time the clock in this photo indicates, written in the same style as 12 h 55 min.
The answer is 1 h 09 min
